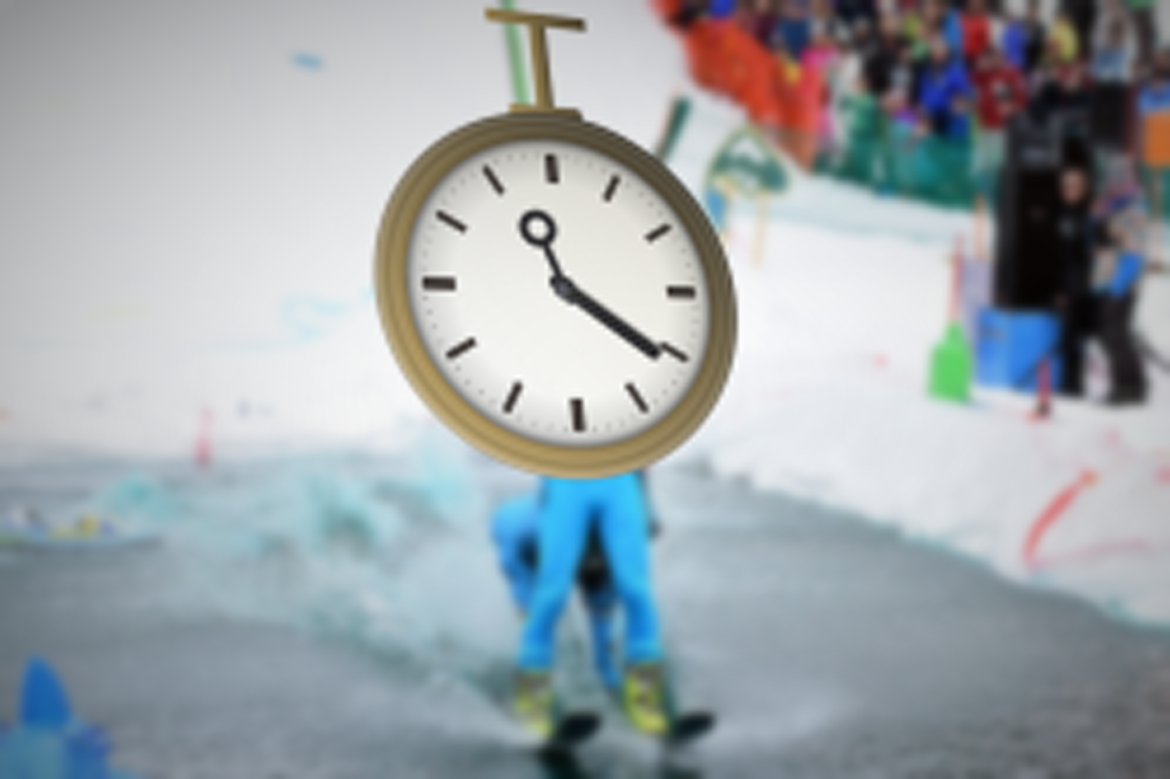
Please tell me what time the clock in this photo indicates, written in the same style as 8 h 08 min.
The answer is 11 h 21 min
